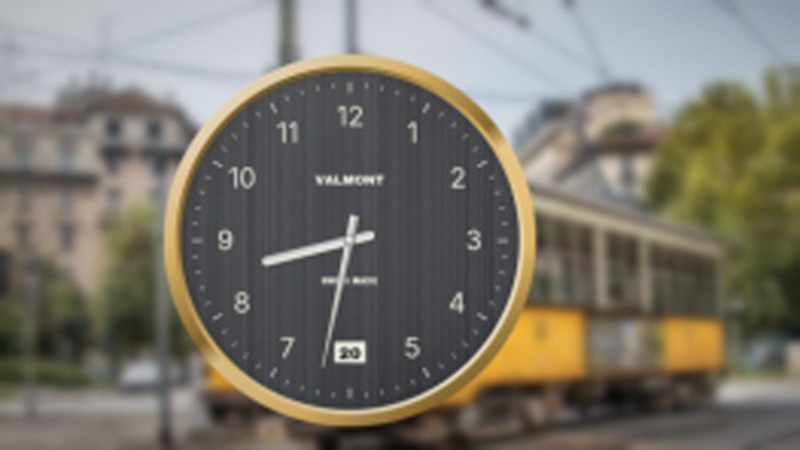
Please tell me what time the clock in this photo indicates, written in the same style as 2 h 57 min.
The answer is 8 h 32 min
